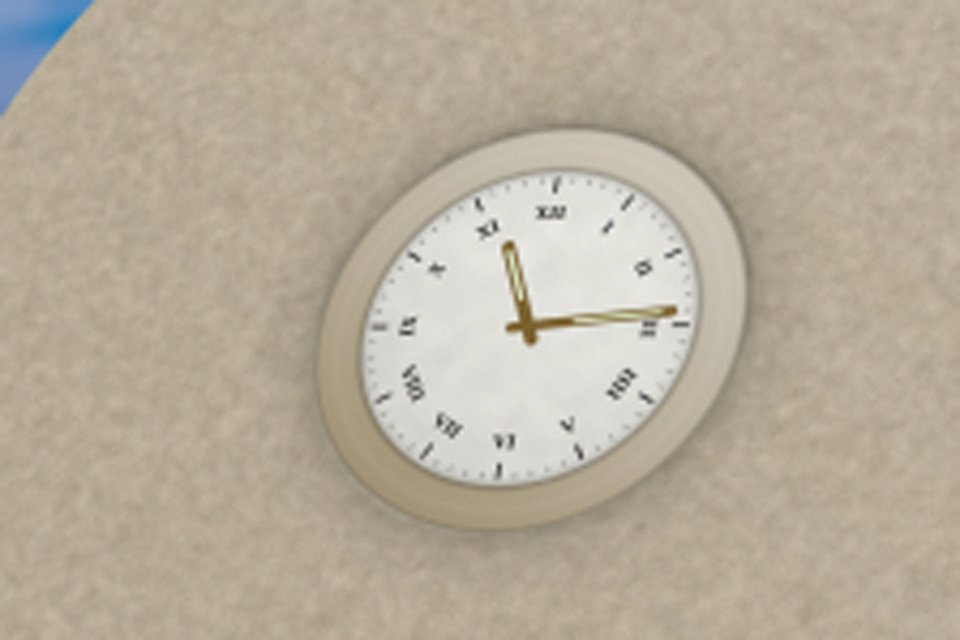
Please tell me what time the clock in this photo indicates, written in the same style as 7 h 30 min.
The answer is 11 h 14 min
